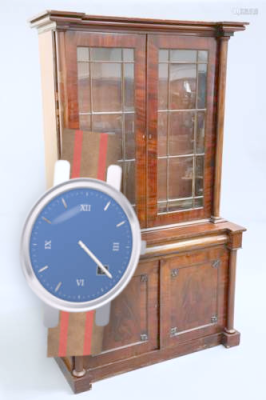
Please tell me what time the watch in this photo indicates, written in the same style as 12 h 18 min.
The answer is 4 h 22 min
